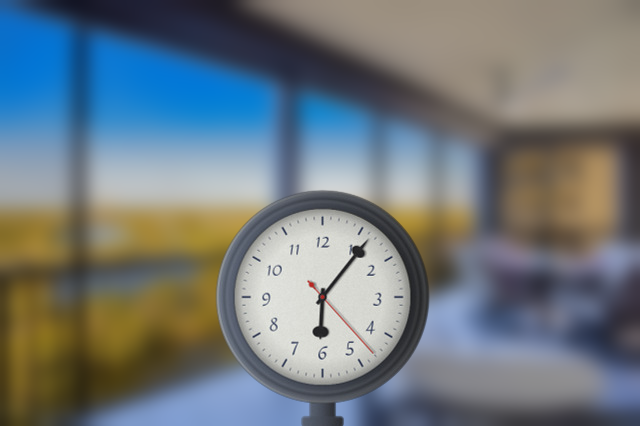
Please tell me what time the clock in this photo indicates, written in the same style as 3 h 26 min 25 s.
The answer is 6 h 06 min 23 s
